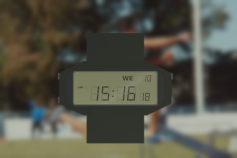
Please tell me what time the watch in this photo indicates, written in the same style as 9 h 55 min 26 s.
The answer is 15 h 16 min 18 s
